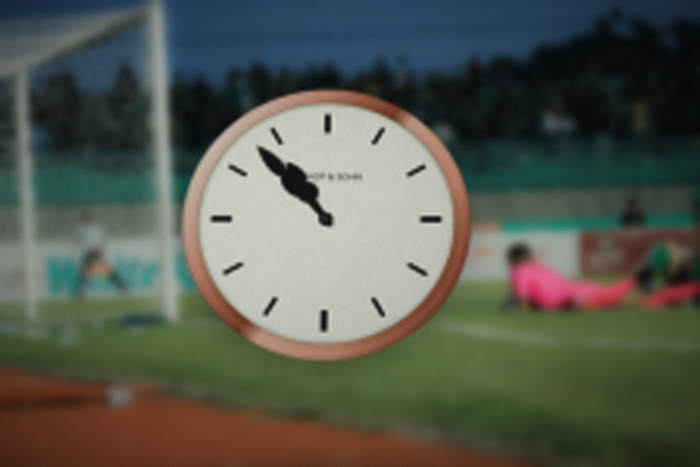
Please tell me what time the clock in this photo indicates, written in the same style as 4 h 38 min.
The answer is 10 h 53 min
